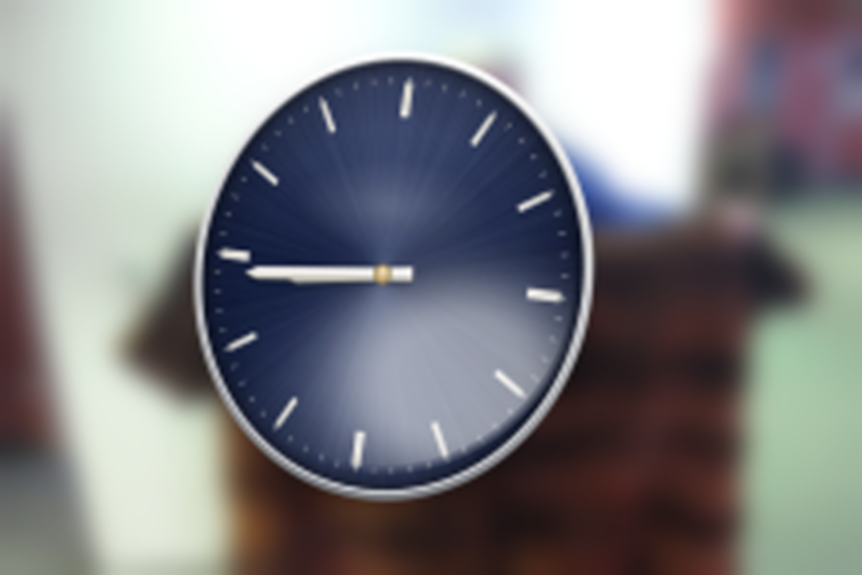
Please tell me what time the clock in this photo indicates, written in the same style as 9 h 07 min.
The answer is 8 h 44 min
